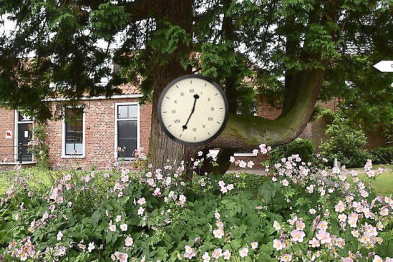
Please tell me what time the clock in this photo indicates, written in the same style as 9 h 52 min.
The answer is 12 h 35 min
